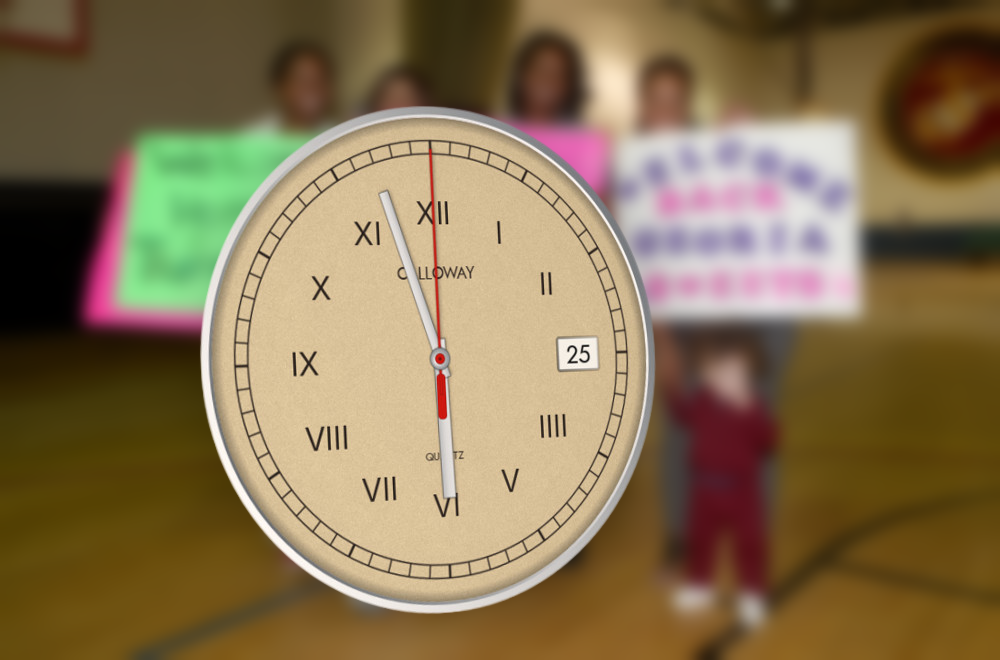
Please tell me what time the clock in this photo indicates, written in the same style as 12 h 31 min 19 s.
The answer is 5 h 57 min 00 s
